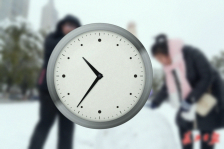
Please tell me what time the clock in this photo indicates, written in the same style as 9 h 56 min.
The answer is 10 h 36 min
